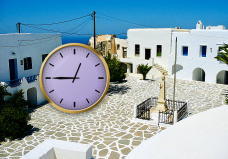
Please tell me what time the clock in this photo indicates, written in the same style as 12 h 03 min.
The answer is 12 h 45 min
